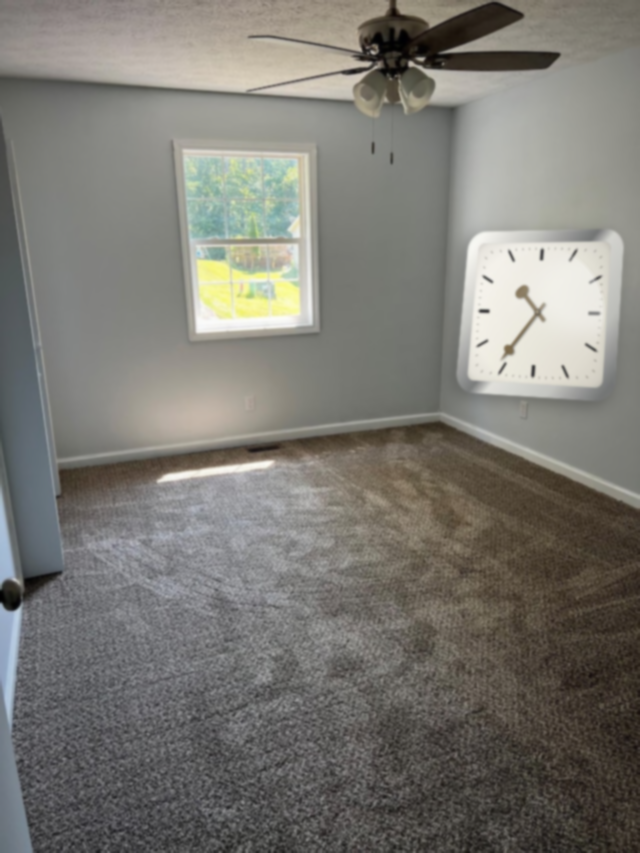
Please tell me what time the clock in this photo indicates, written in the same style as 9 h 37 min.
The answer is 10 h 36 min
